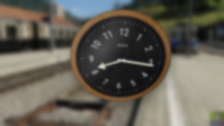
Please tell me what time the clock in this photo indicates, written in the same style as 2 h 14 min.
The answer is 8 h 16 min
